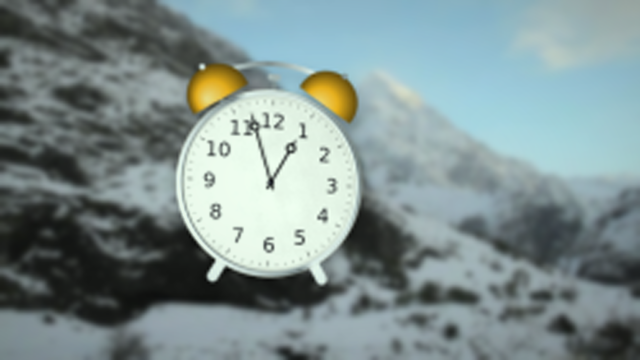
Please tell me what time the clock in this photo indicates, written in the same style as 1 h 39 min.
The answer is 12 h 57 min
